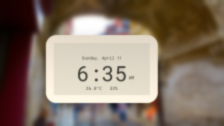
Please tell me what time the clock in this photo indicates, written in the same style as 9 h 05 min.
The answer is 6 h 35 min
